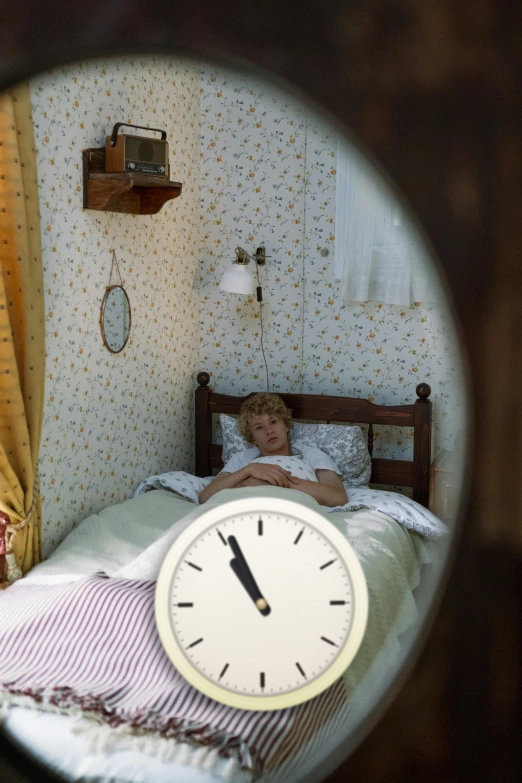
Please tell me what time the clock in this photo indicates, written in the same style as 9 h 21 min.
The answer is 10 h 56 min
